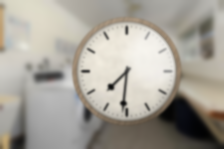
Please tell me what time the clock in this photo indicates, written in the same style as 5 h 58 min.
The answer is 7 h 31 min
